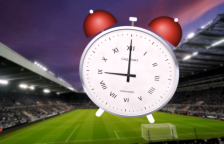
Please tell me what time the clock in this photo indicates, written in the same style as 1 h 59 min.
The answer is 9 h 00 min
